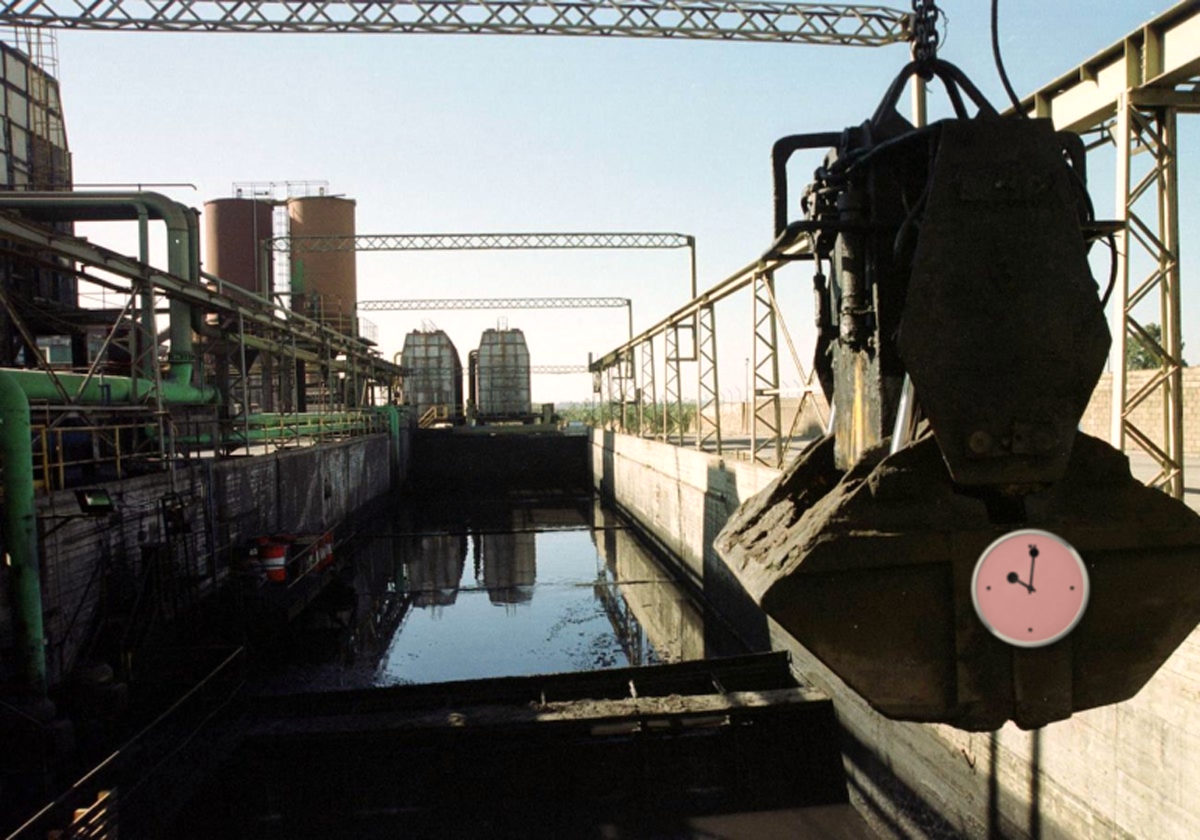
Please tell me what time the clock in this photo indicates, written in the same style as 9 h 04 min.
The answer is 10 h 01 min
